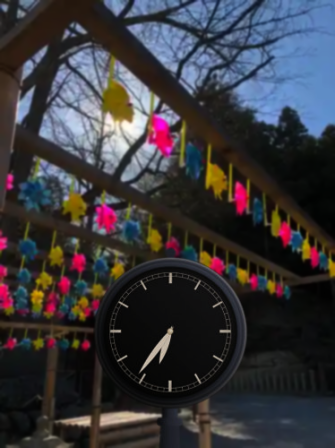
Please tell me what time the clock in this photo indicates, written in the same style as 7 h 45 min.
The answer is 6 h 36 min
